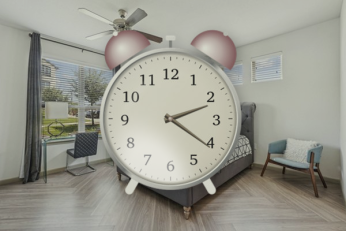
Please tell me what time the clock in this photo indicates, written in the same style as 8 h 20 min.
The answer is 2 h 21 min
